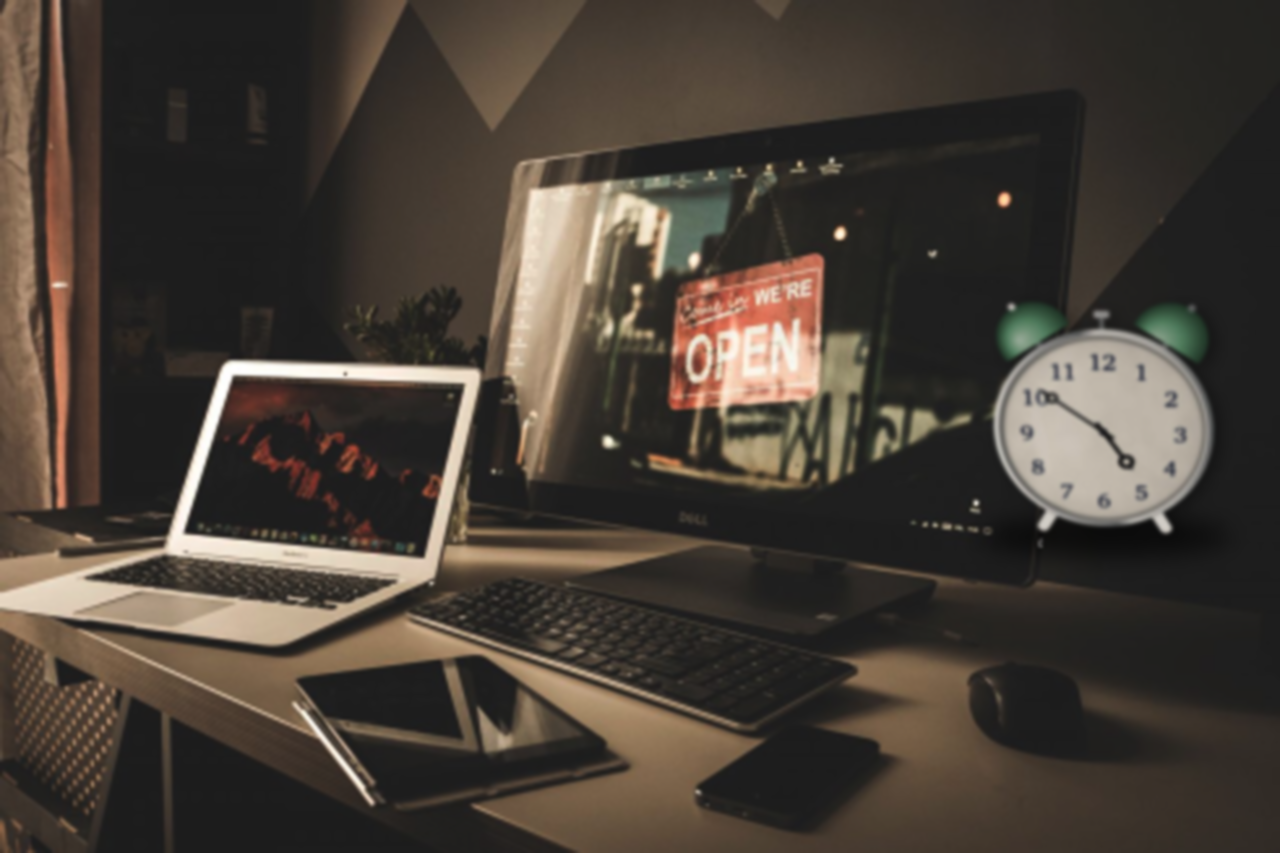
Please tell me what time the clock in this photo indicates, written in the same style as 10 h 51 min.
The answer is 4 h 51 min
